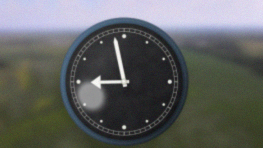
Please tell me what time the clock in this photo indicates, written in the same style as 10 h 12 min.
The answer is 8 h 58 min
